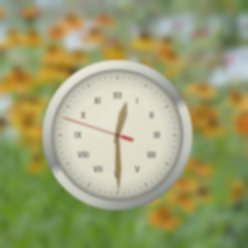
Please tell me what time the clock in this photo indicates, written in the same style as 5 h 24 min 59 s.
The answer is 12 h 29 min 48 s
